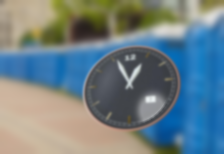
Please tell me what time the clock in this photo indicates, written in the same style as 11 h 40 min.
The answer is 12 h 56 min
